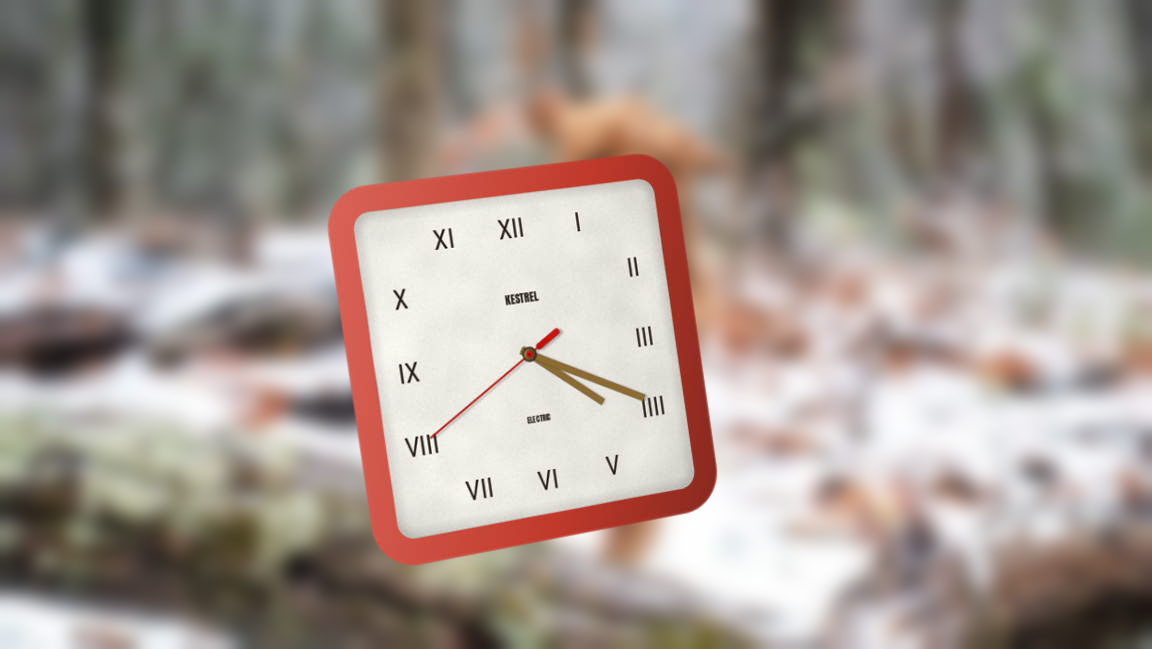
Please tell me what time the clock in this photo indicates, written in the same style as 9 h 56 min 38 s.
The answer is 4 h 19 min 40 s
